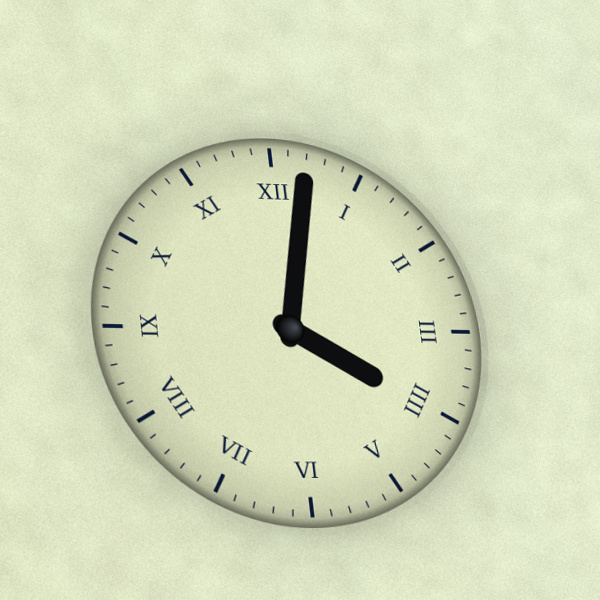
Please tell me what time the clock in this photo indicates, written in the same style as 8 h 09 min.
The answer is 4 h 02 min
